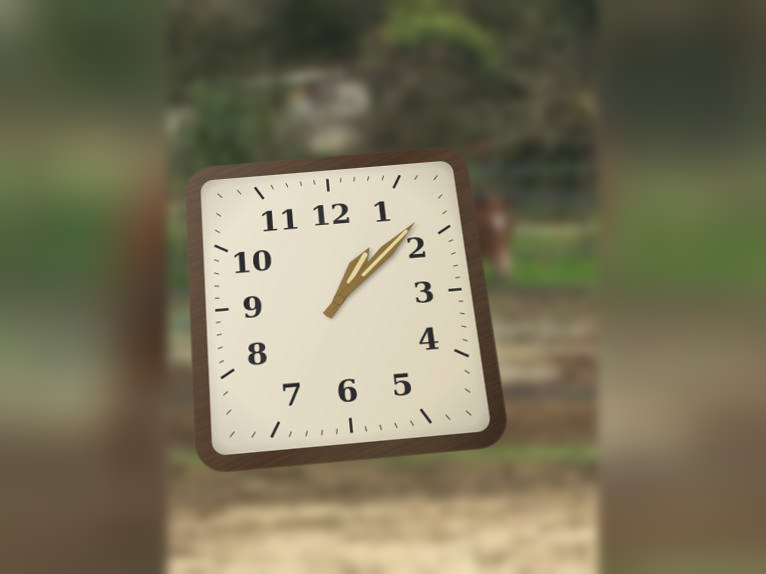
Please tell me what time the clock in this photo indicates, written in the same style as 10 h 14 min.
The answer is 1 h 08 min
